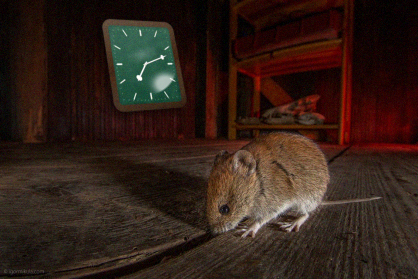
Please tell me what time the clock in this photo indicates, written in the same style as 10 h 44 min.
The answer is 7 h 12 min
